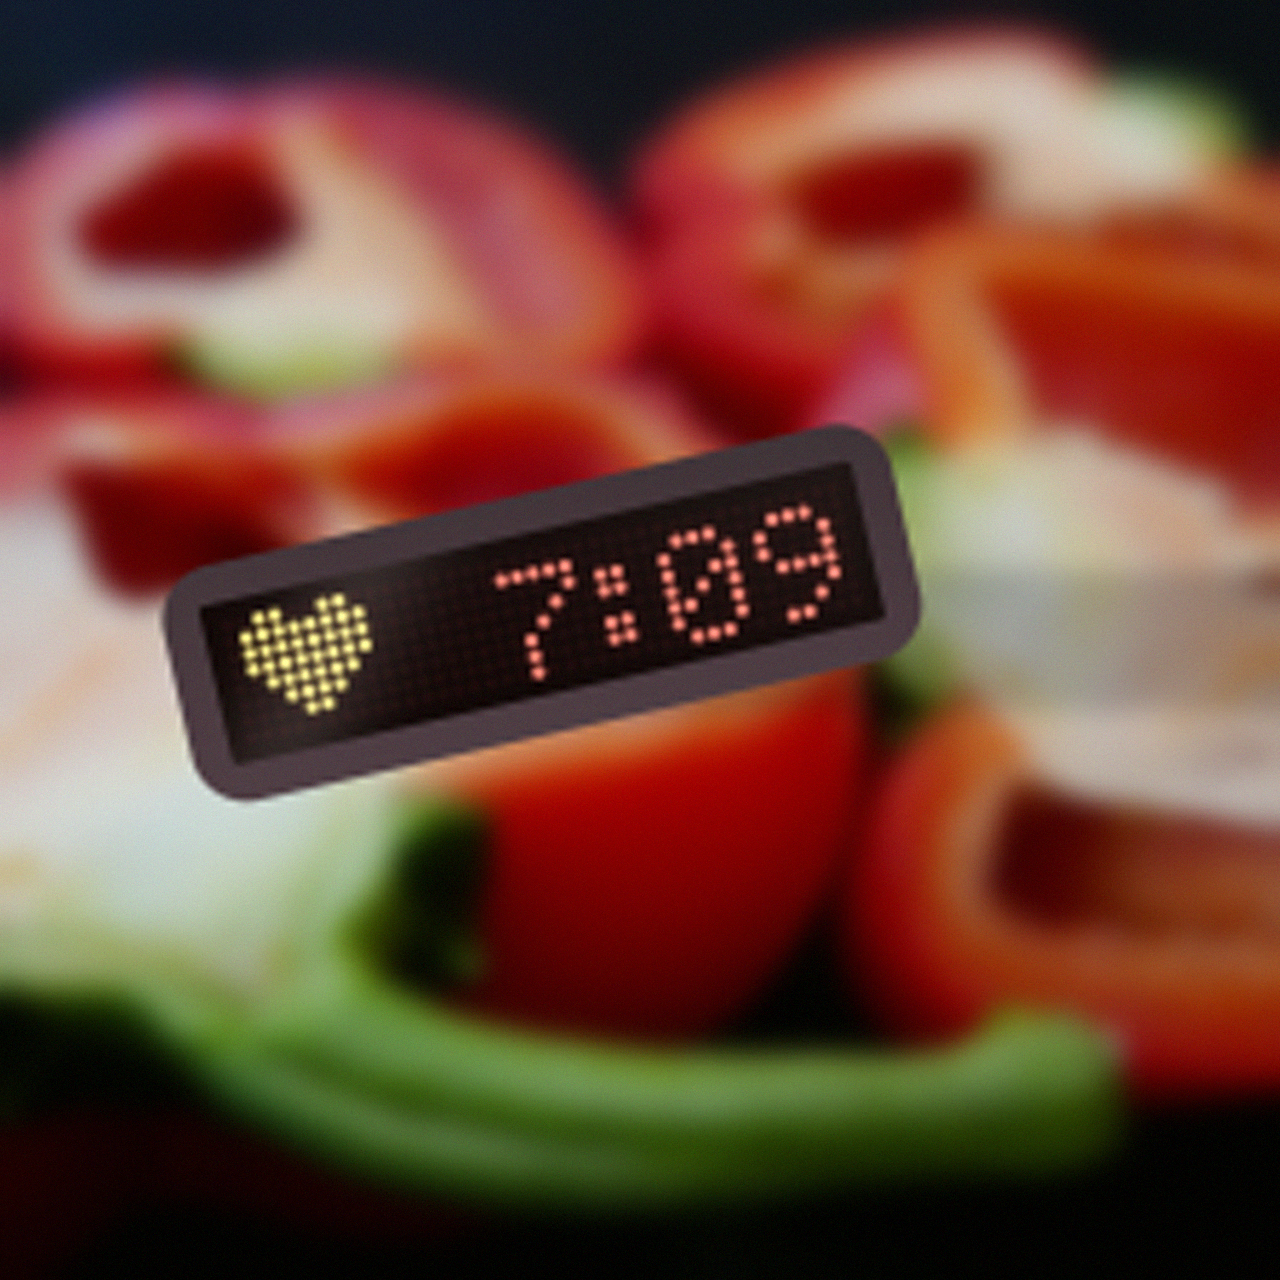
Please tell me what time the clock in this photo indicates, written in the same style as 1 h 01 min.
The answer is 7 h 09 min
